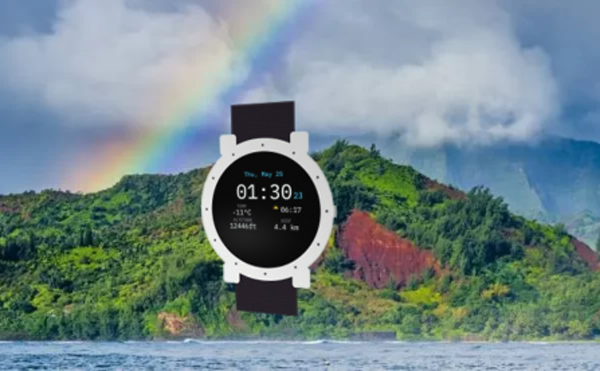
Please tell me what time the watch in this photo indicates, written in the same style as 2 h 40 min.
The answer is 1 h 30 min
